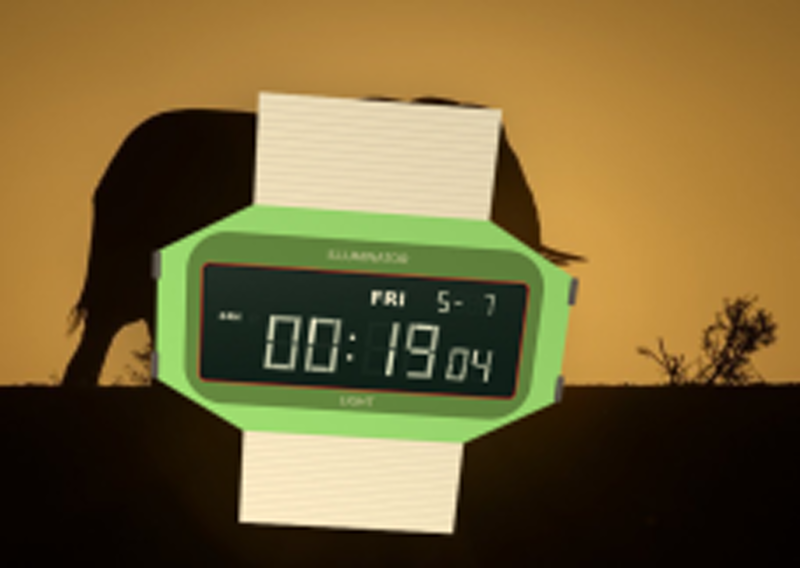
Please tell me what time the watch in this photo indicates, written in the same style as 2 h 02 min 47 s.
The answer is 0 h 19 min 04 s
